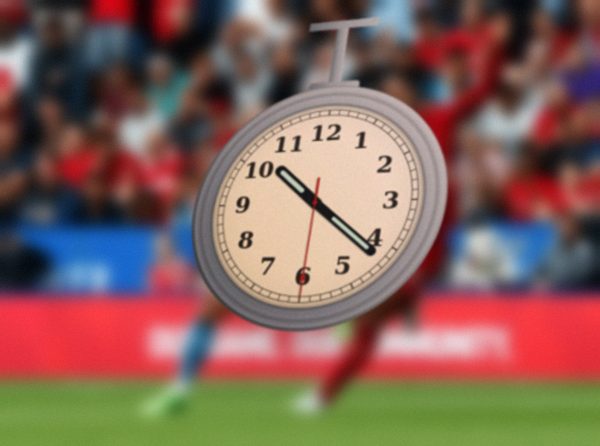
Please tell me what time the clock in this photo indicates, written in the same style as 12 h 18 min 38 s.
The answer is 10 h 21 min 30 s
